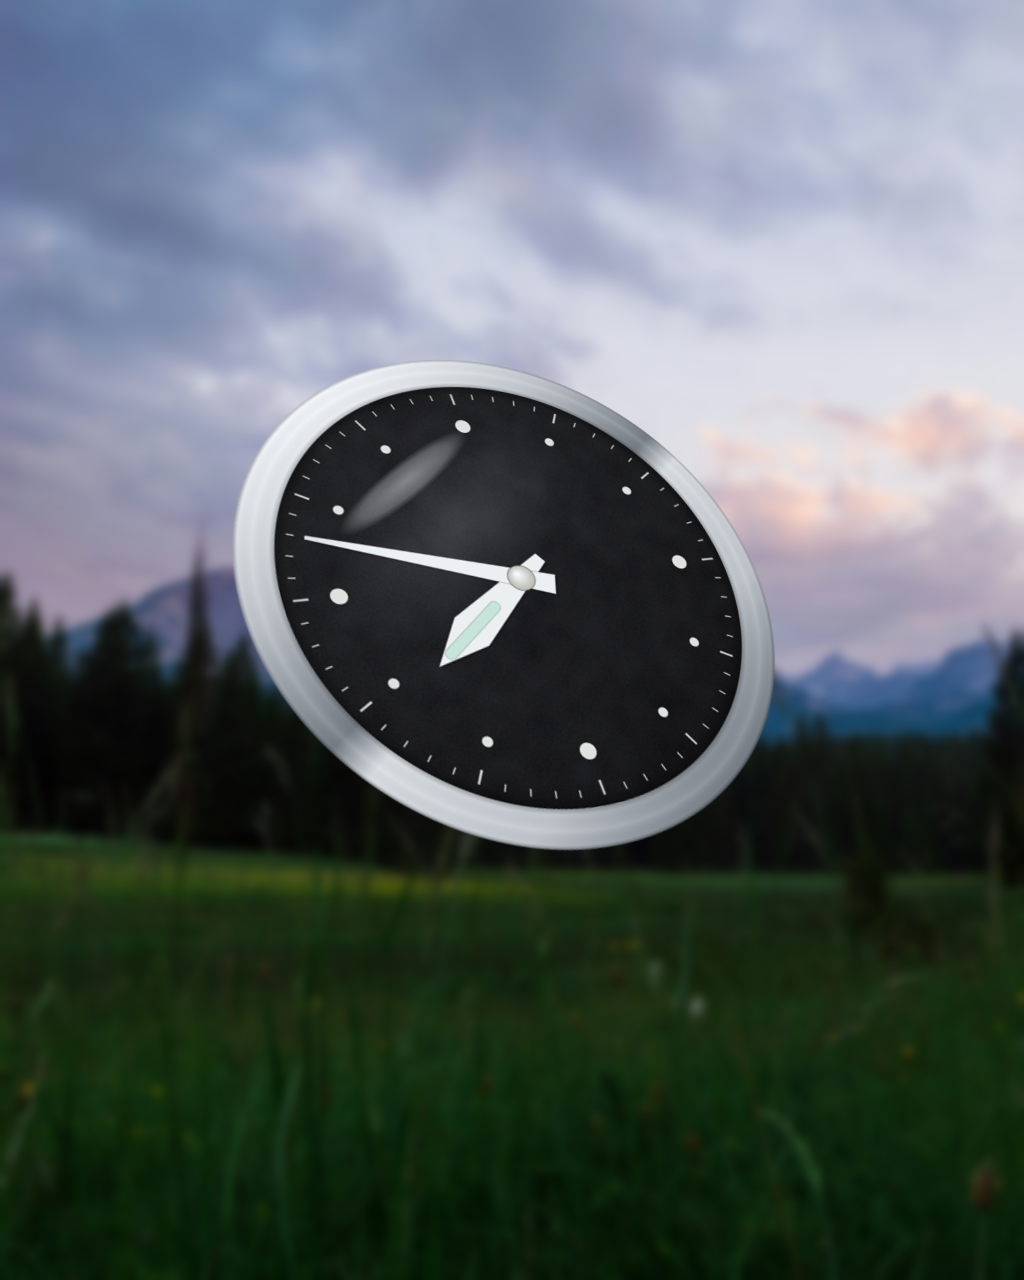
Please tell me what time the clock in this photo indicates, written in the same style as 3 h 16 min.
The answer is 7 h 48 min
